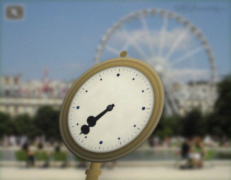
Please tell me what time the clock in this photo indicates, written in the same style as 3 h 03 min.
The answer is 7 h 37 min
